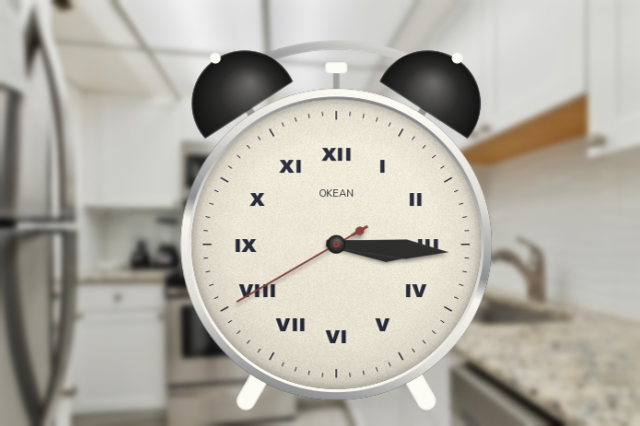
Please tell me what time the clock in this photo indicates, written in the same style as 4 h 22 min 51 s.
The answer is 3 h 15 min 40 s
